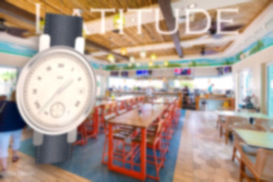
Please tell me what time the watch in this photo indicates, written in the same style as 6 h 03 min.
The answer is 1 h 37 min
